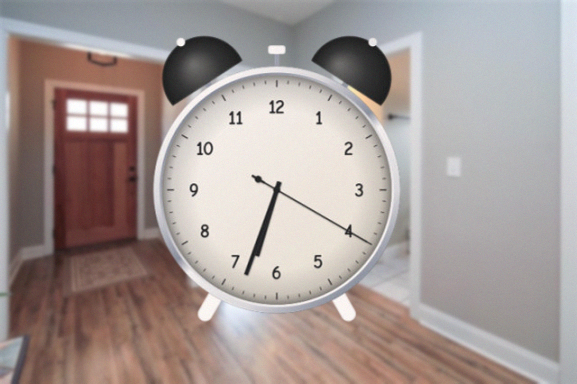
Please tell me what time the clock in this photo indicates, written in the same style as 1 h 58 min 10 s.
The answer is 6 h 33 min 20 s
